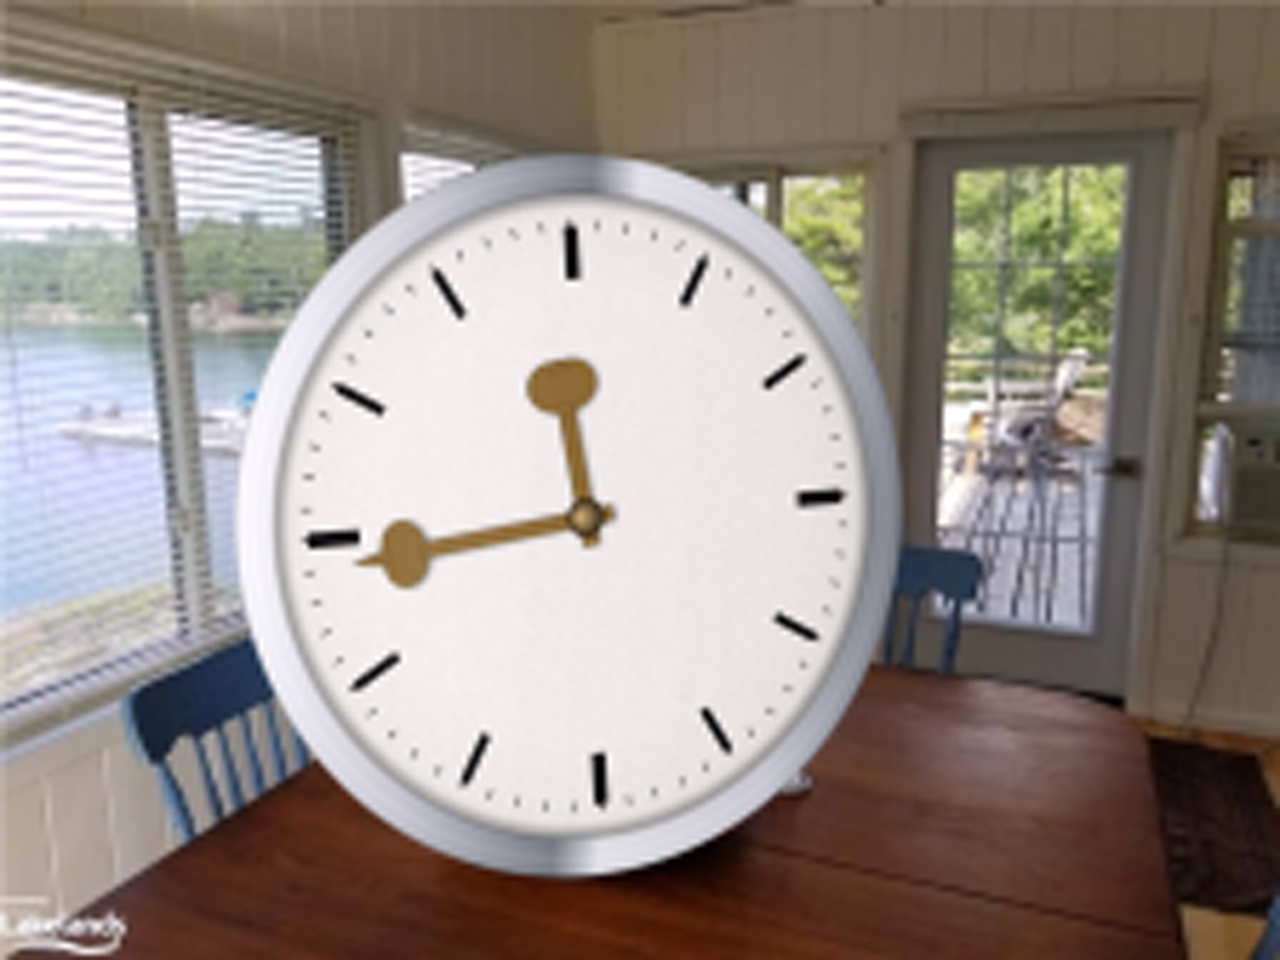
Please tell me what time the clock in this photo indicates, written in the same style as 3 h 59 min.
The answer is 11 h 44 min
